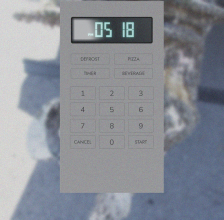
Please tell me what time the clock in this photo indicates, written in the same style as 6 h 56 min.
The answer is 5 h 18 min
